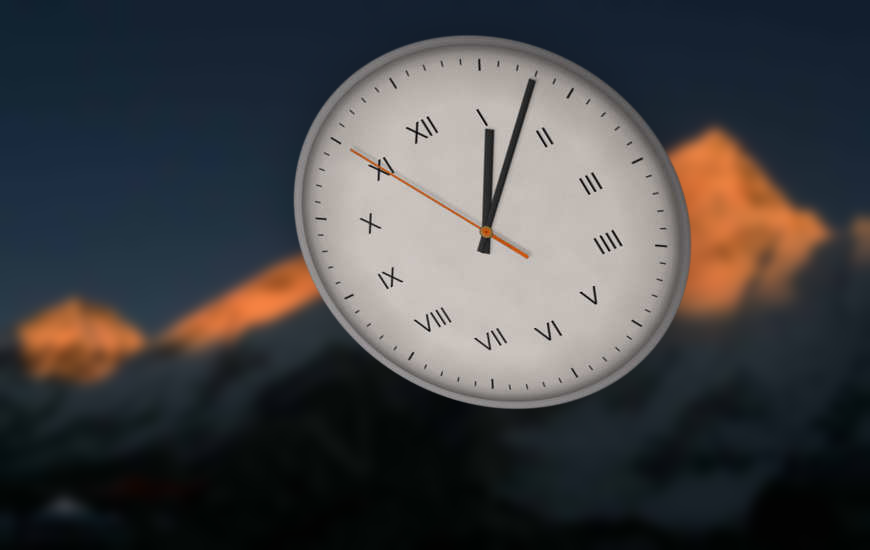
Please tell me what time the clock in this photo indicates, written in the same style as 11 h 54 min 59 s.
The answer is 1 h 07 min 55 s
